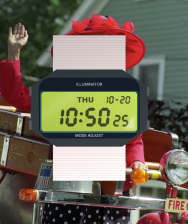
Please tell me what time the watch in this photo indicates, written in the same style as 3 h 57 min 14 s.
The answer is 10 h 50 min 25 s
